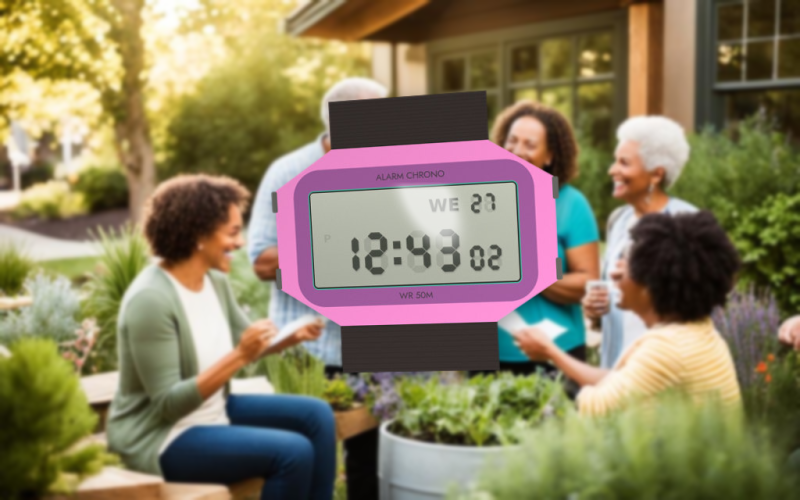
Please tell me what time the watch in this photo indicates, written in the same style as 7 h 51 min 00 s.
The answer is 12 h 43 min 02 s
